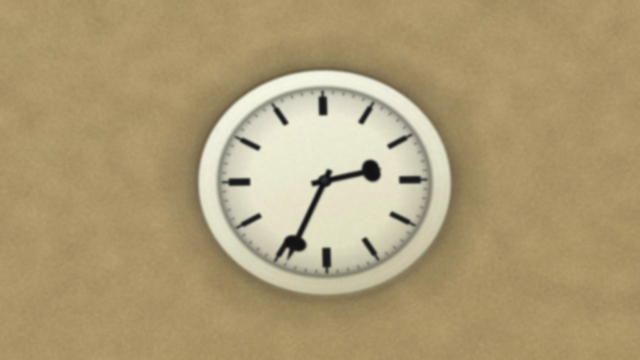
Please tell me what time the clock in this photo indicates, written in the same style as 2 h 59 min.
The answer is 2 h 34 min
